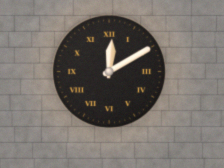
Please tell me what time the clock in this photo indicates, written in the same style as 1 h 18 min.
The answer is 12 h 10 min
